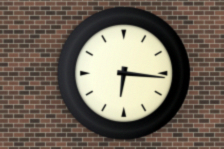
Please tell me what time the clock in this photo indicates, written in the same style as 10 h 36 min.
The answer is 6 h 16 min
